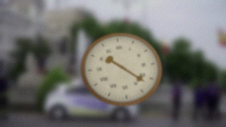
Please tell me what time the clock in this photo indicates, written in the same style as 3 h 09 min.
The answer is 10 h 22 min
